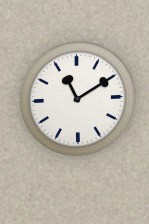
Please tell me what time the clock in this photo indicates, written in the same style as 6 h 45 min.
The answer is 11 h 10 min
